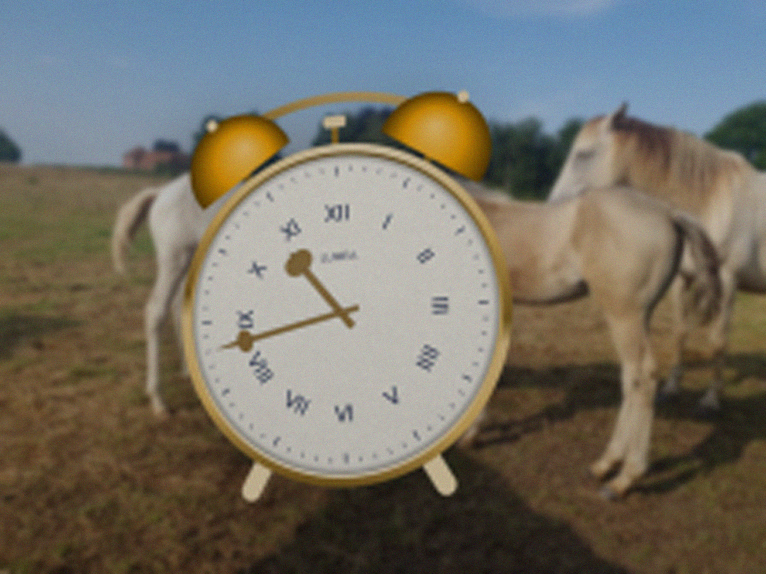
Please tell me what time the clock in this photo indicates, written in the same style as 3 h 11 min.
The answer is 10 h 43 min
